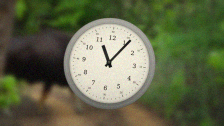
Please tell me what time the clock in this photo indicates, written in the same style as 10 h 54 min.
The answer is 11 h 06 min
